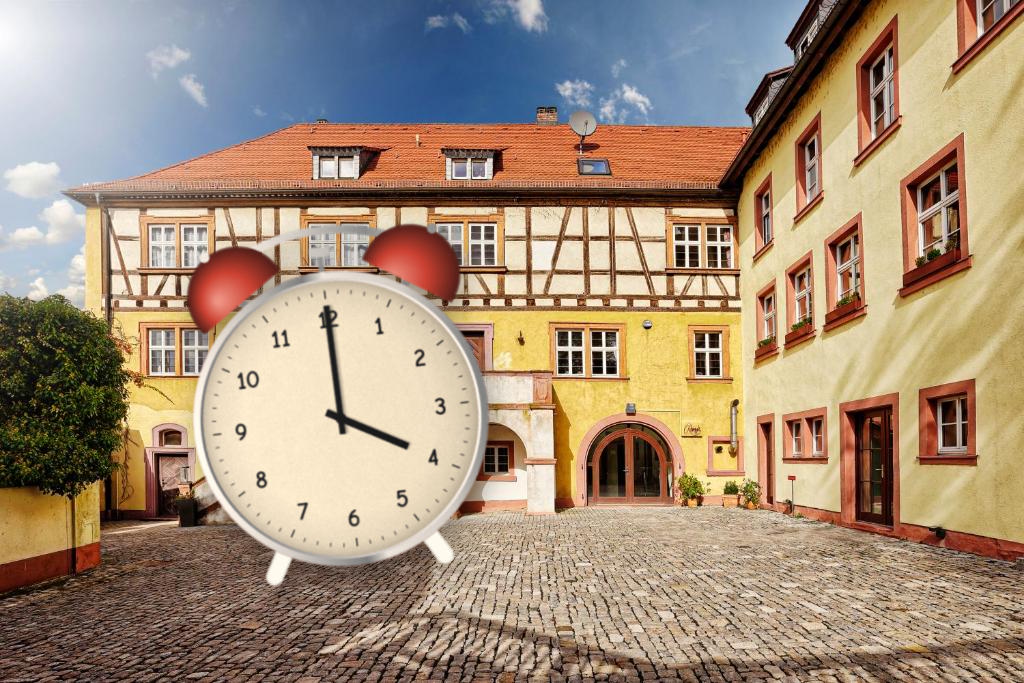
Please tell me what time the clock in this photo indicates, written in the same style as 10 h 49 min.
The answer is 4 h 00 min
